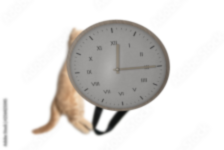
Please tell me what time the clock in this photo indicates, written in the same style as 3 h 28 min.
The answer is 12 h 15 min
